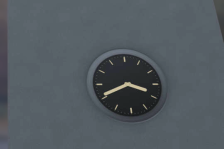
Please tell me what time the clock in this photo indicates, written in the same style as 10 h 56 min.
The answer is 3 h 41 min
